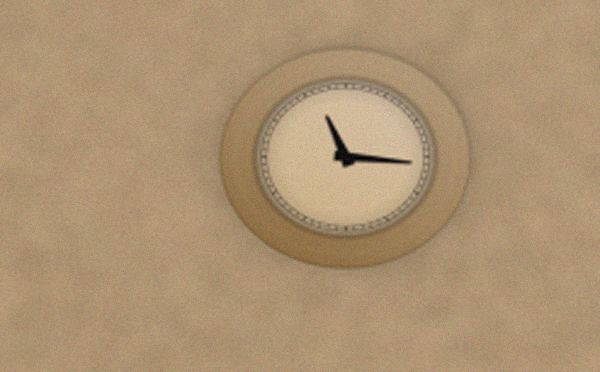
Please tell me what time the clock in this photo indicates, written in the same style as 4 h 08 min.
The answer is 11 h 16 min
